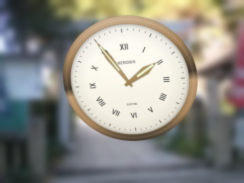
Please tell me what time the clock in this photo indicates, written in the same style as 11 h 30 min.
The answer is 1 h 55 min
